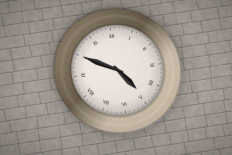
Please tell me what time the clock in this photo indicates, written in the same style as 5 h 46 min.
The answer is 4 h 50 min
